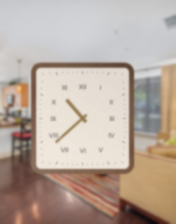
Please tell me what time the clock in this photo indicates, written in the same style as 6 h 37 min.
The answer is 10 h 38 min
